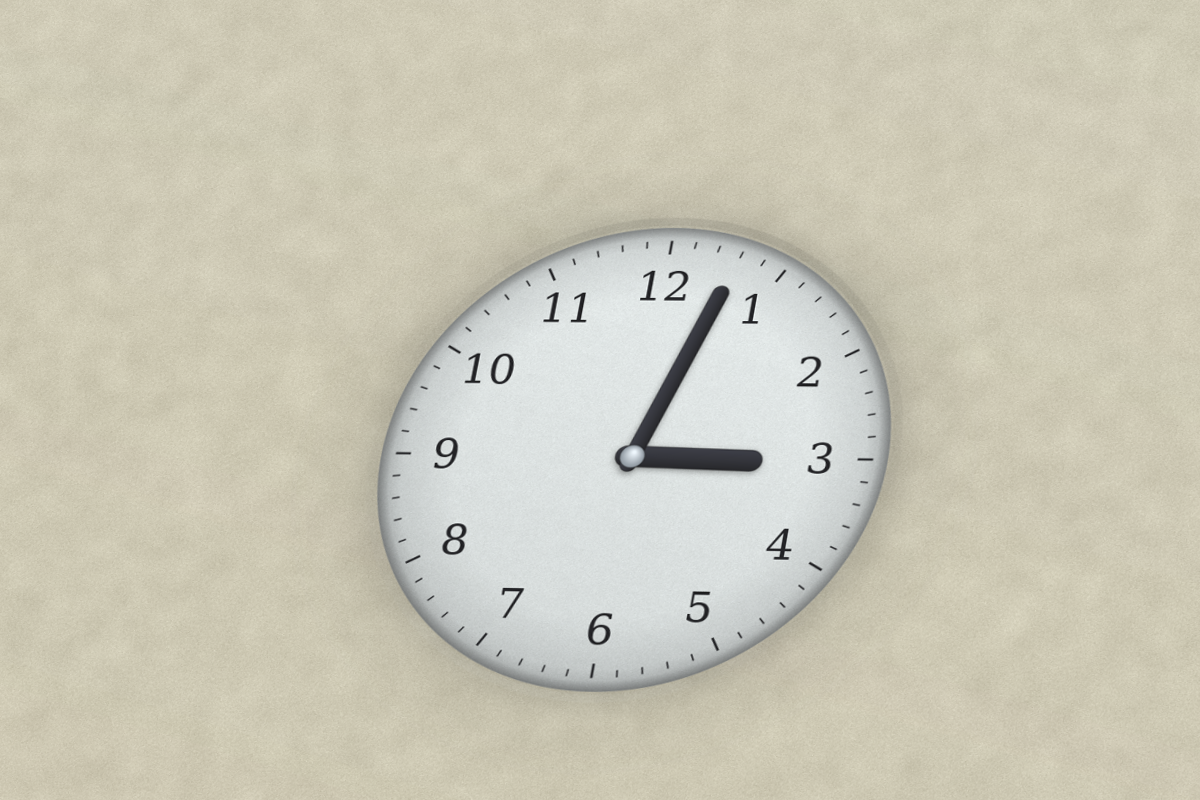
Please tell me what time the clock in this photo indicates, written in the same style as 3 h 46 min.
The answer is 3 h 03 min
